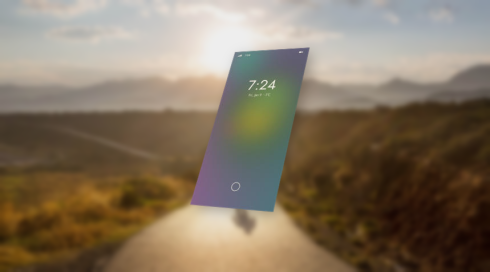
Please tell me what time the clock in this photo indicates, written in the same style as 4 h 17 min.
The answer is 7 h 24 min
